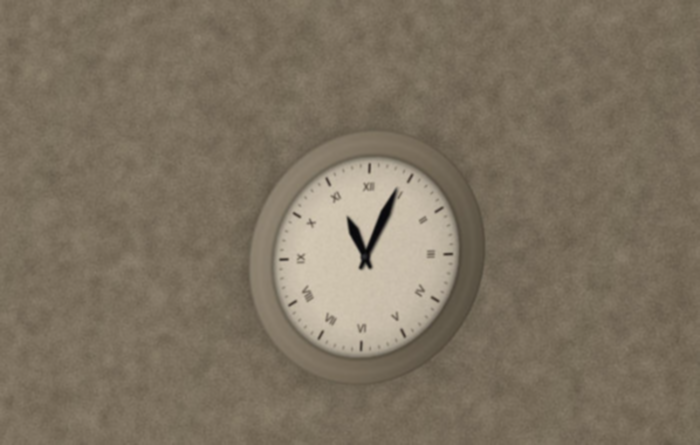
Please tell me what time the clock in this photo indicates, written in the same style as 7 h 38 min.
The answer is 11 h 04 min
